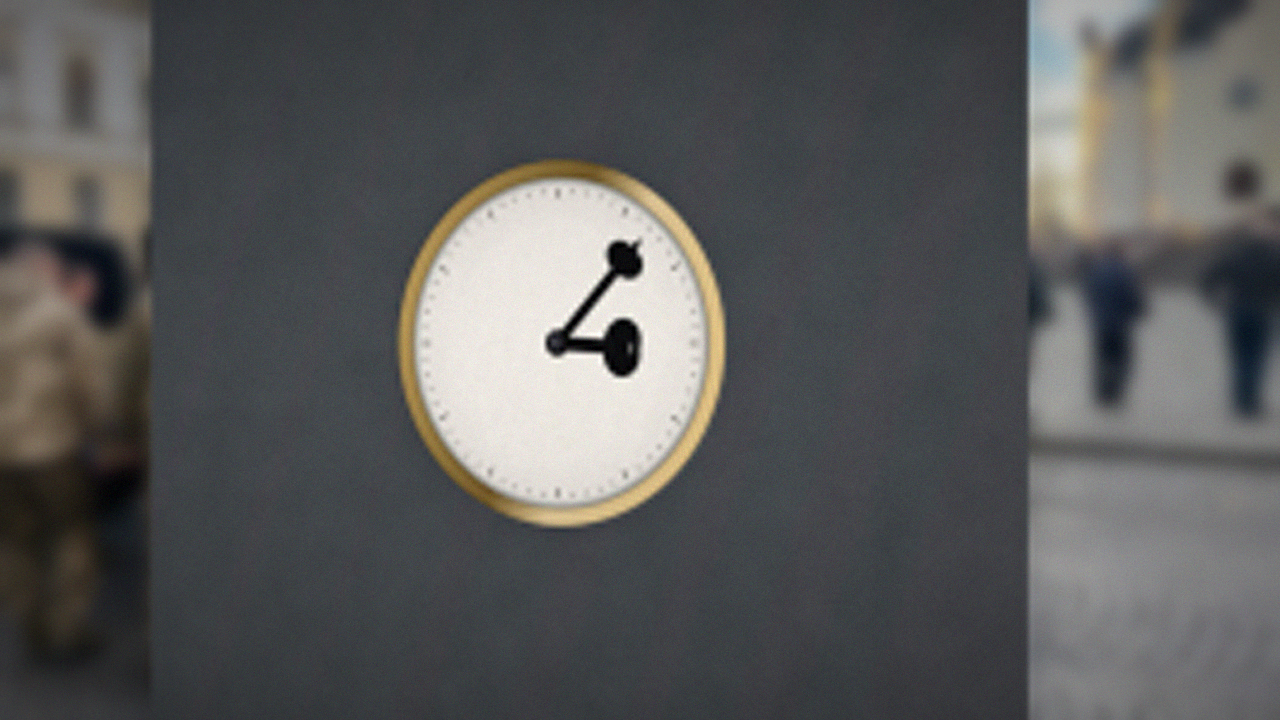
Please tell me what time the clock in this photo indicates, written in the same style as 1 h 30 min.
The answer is 3 h 07 min
